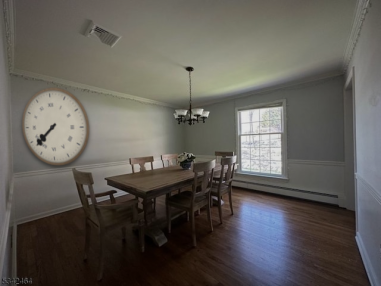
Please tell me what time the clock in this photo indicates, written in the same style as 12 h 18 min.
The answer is 7 h 38 min
